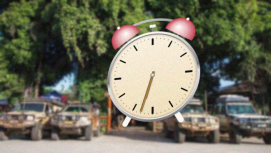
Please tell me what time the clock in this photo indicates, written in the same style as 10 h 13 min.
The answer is 6 h 33 min
